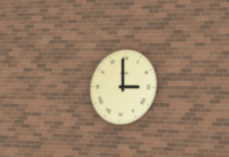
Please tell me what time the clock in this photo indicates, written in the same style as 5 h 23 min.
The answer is 2 h 59 min
